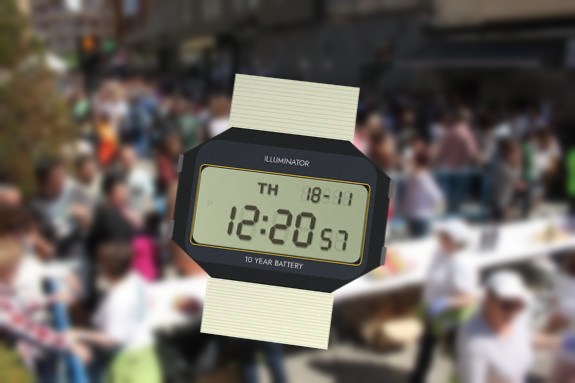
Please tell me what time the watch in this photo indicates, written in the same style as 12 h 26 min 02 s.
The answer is 12 h 20 min 57 s
